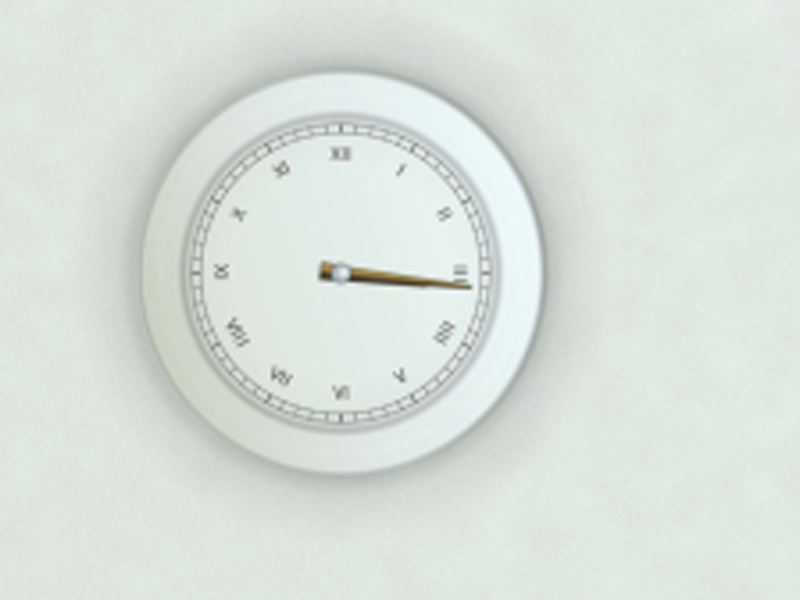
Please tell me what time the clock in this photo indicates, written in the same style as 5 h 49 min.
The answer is 3 h 16 min
